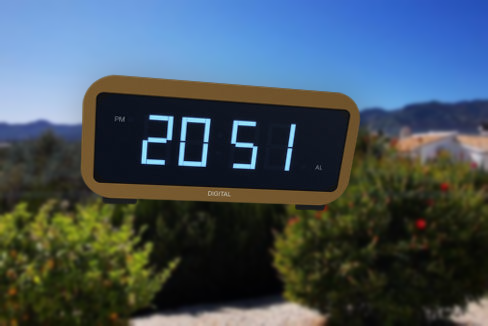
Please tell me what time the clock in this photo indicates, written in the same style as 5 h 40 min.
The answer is 20 h 51 min
